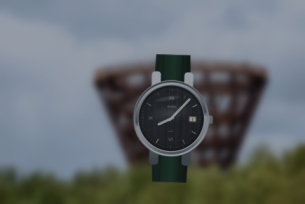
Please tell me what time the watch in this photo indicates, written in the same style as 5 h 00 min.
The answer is 8 h 07 min
